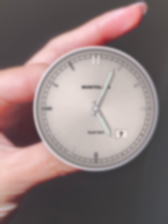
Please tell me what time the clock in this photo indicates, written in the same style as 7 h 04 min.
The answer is 5 h 04 min
